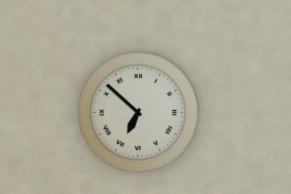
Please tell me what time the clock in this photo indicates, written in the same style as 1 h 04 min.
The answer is 6 h 52 min
